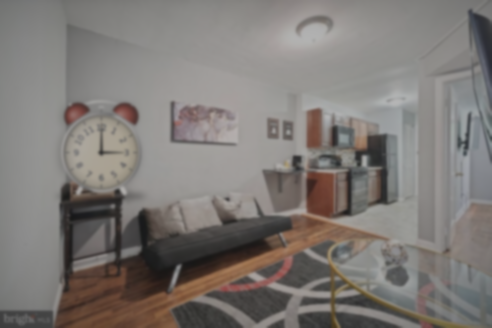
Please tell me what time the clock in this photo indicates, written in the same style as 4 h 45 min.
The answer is 3 h 00 min
